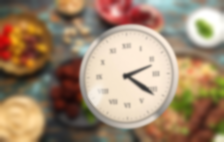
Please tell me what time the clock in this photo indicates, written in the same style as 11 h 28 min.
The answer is 2 h 21 min
